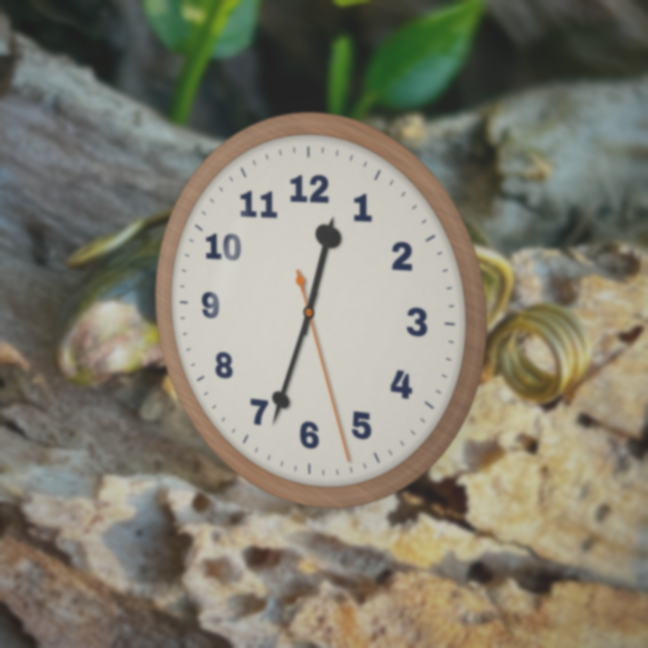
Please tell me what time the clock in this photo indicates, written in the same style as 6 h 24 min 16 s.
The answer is 12 h 33 min 27 s
